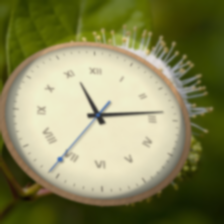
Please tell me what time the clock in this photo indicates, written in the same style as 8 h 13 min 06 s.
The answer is 11 h 13 min 36 s
